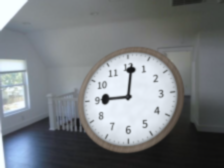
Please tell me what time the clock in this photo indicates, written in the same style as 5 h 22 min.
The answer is 9 h 01 min
